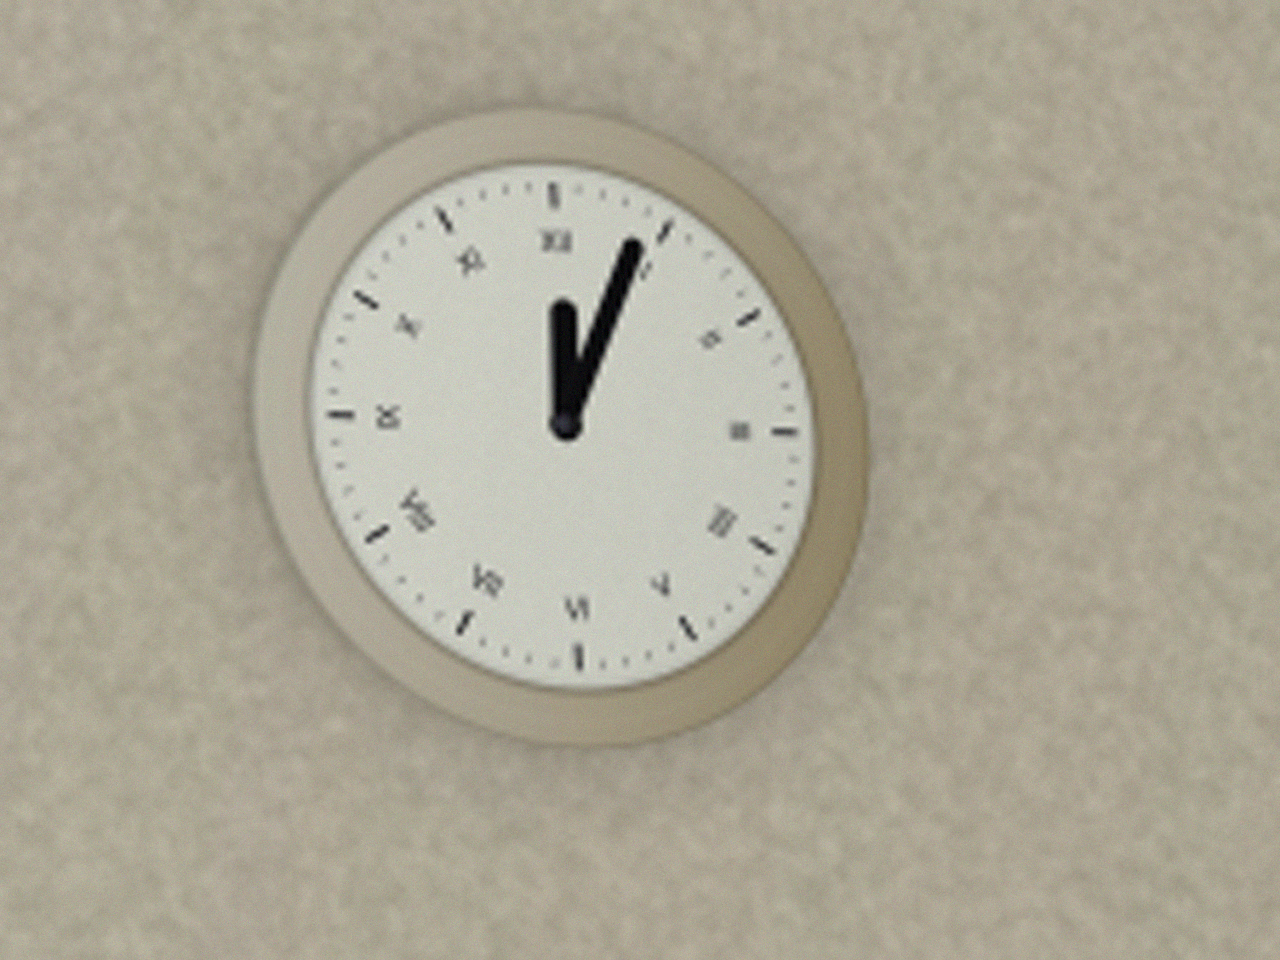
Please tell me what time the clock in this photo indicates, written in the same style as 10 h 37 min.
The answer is 12 h 04 min
